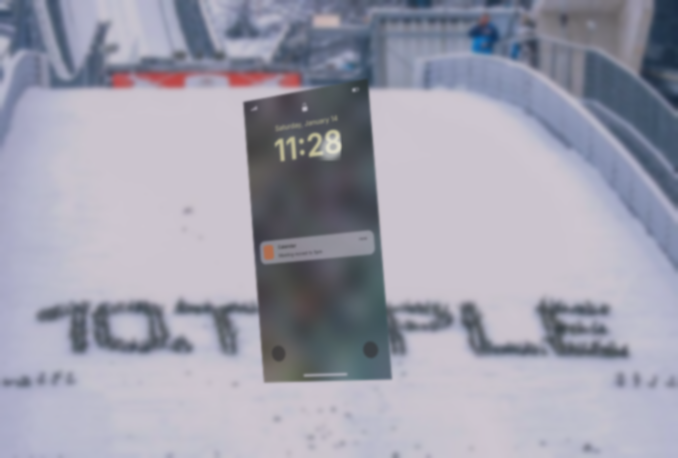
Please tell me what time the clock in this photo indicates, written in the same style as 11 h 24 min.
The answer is 11 h 28 min
